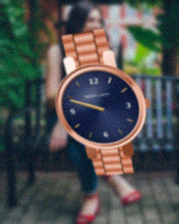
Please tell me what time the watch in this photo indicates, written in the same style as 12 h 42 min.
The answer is 9 h 49 min
